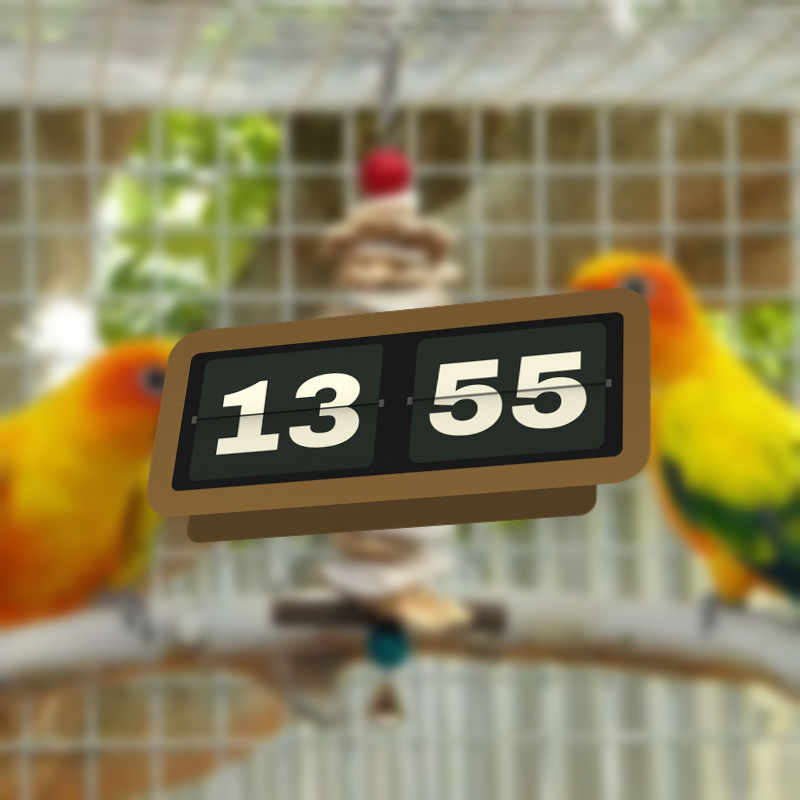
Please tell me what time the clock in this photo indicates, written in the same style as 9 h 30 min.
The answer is 13 h 55 min
